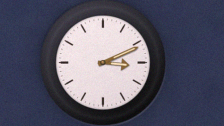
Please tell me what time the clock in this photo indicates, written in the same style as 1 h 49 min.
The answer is 3 h 11 min
